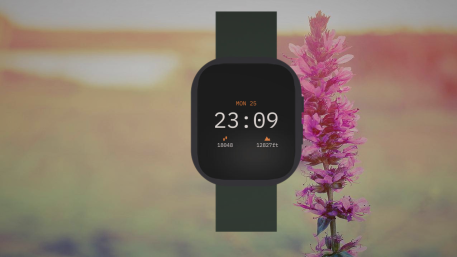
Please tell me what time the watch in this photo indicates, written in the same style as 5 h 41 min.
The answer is 23 h 09 min
